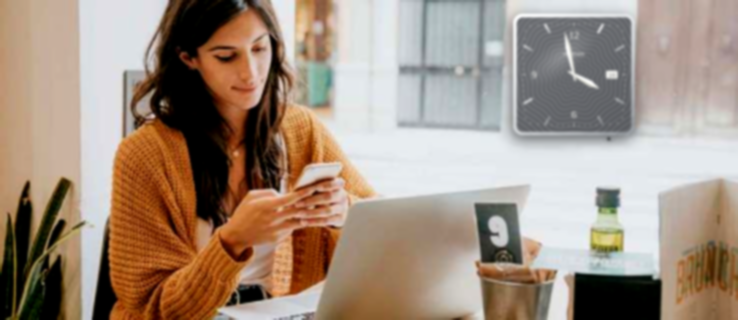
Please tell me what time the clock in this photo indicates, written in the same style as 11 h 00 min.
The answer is 3 h 58 min
